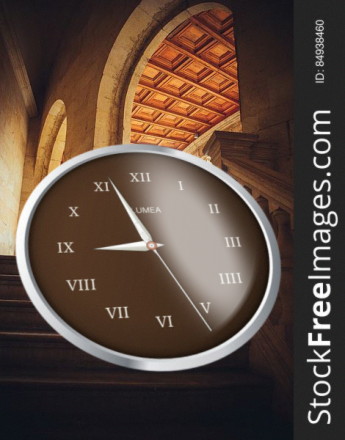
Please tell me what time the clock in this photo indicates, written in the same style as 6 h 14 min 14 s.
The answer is 8 h 56 min 26 s
